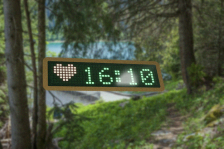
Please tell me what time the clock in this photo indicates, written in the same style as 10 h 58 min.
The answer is 16 h 10 min
